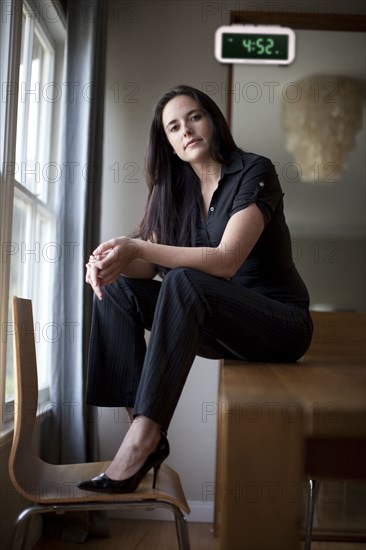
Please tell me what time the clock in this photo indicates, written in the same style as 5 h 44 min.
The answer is 4 h 52 min
